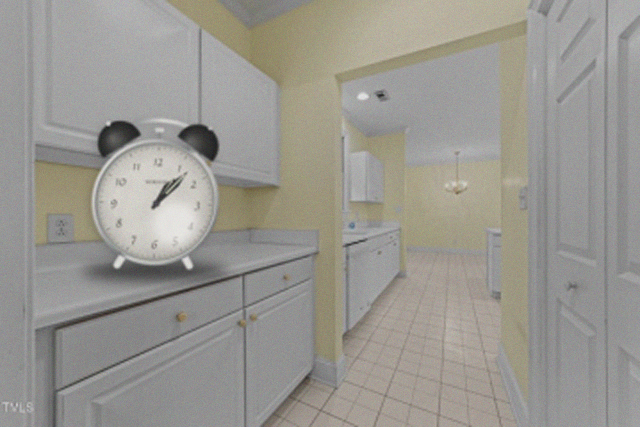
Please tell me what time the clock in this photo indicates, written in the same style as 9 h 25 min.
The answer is 1 h 07 min
